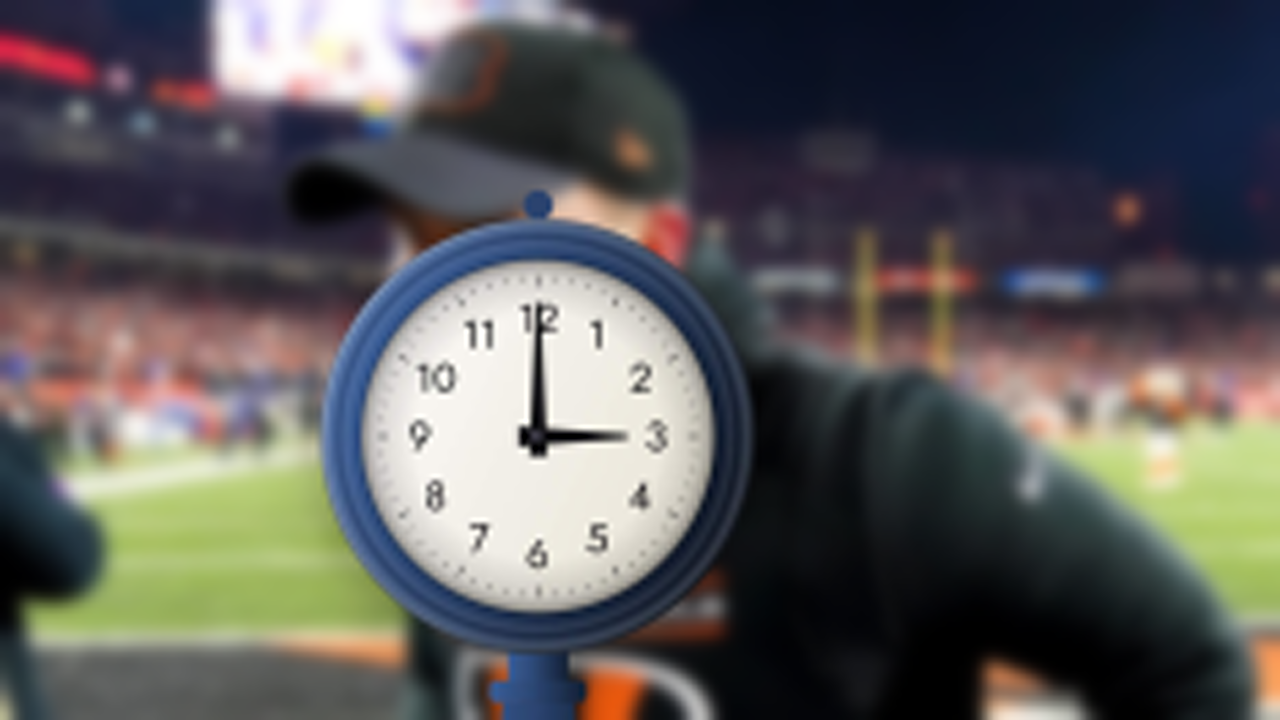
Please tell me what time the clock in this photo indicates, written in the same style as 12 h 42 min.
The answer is 3 h 00 min
